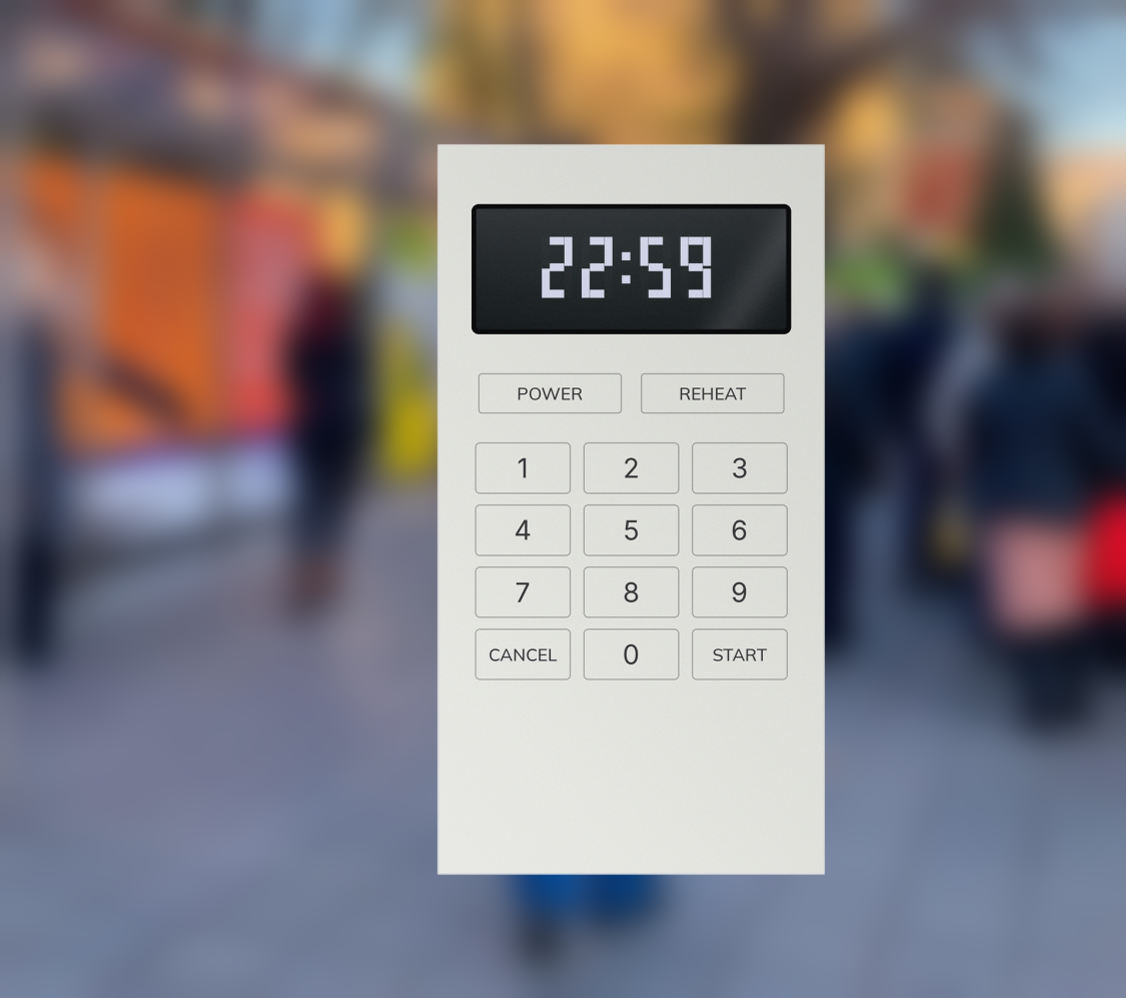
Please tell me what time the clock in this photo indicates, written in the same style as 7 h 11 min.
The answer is 22 h 59 min
